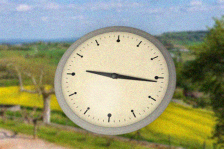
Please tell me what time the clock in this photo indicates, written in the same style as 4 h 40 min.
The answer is 9 h 16 min
